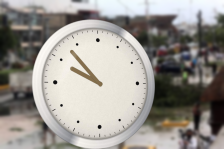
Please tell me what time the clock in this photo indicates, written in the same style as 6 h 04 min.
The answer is 9 h 53 min
